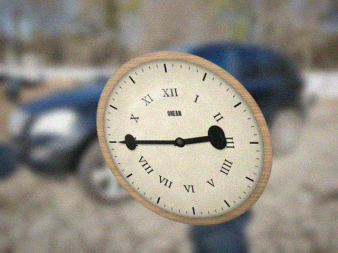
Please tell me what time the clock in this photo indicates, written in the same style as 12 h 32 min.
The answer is 2 h 45 min
